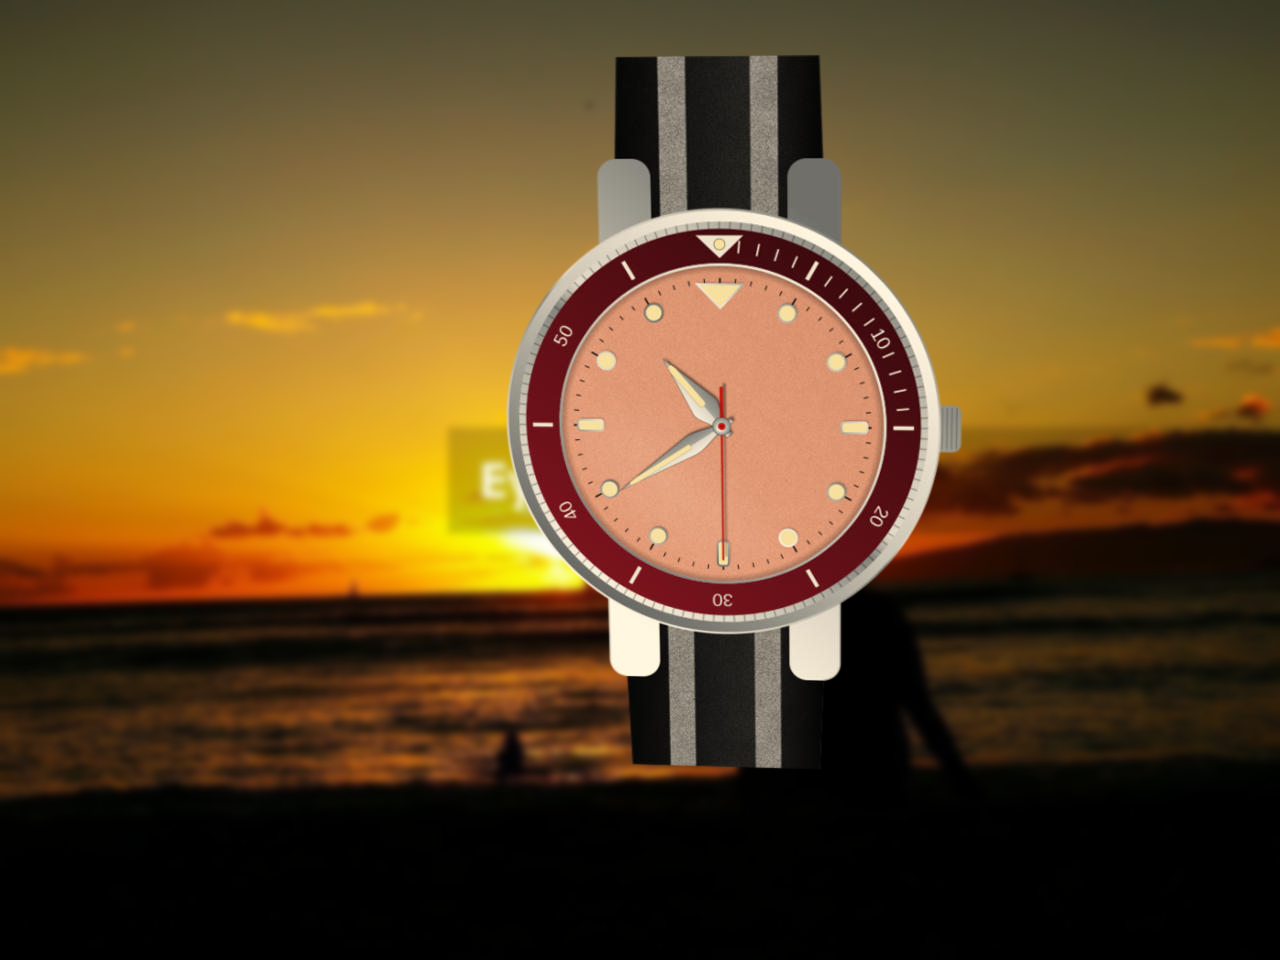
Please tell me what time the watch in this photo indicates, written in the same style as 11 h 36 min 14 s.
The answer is 10 h 39 min 30 s
